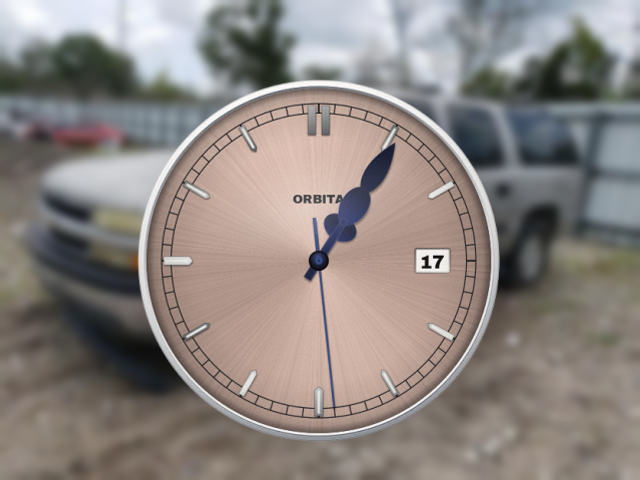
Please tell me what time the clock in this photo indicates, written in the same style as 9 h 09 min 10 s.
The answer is 1 h 05 min 29 s
